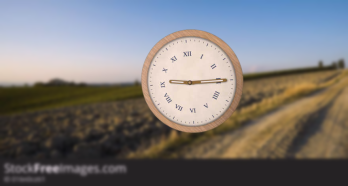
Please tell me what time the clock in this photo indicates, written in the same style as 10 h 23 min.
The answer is 9 h 15 min
